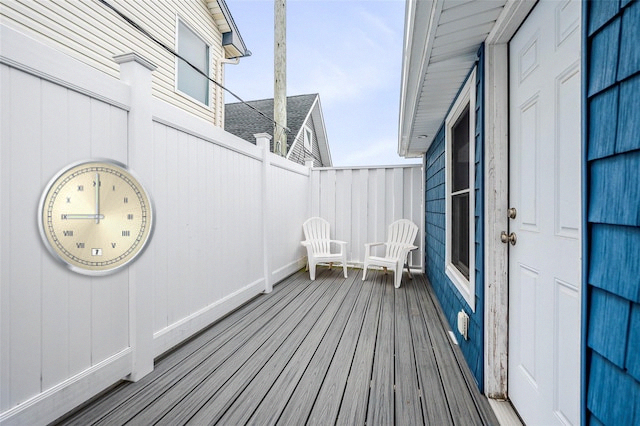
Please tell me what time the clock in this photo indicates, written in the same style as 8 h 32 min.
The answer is 9 h 00 min
